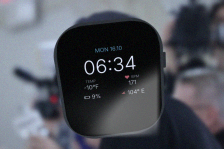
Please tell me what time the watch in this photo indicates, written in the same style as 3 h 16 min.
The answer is 6 h 34 min
